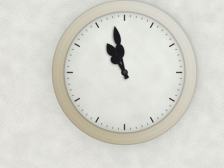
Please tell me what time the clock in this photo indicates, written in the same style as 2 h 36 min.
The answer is 10 h 58 min
